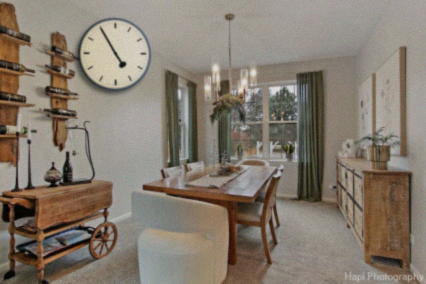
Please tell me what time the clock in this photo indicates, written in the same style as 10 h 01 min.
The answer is 4 h 55 min
